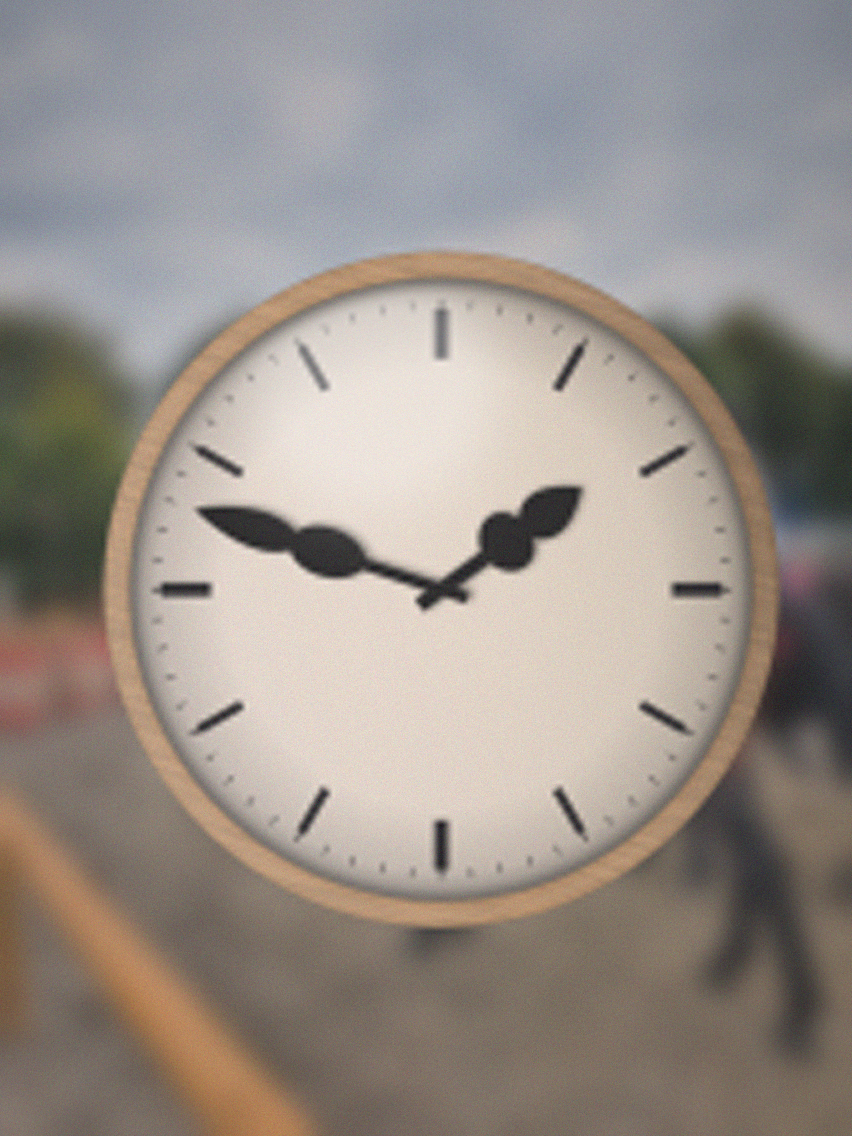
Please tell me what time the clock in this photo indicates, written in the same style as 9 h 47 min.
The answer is 1 h 48 min
